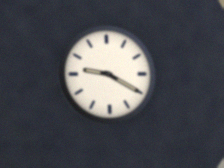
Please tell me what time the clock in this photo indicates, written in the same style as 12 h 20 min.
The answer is 9 h 20 min
